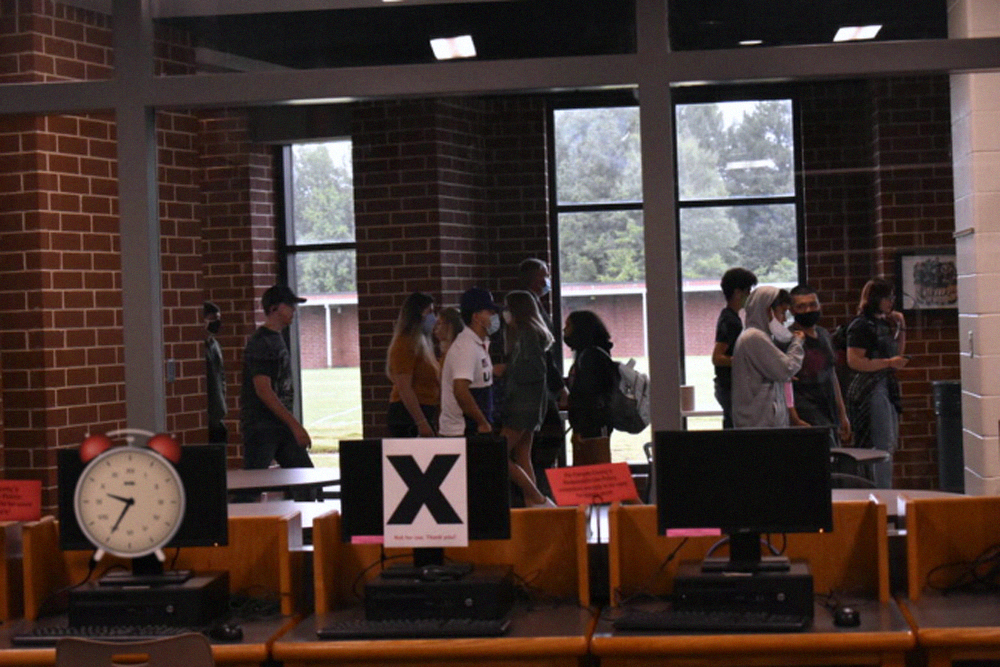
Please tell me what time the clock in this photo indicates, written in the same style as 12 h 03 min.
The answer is 9 h 35 min
